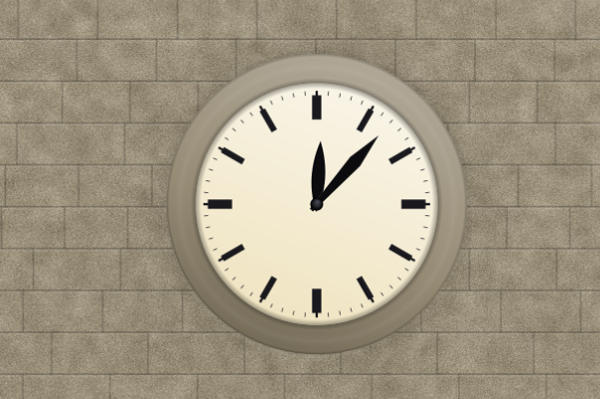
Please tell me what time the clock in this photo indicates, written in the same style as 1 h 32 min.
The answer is 12 h 07 min
